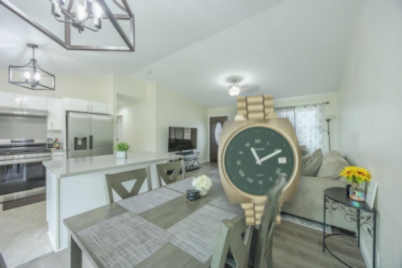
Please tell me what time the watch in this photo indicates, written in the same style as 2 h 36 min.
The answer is 11 h 11 min
